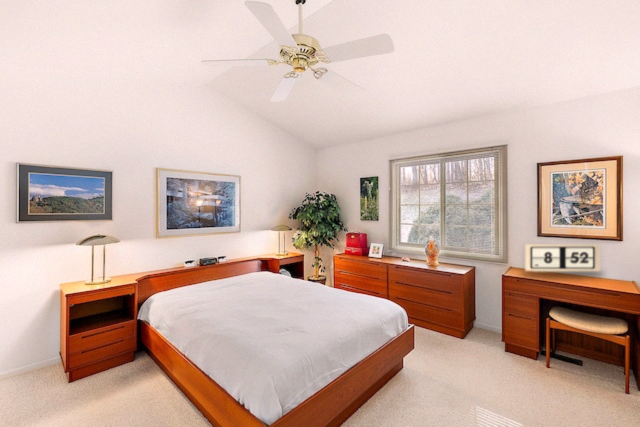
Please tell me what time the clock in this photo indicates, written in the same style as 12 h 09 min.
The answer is 8 h 52 min
